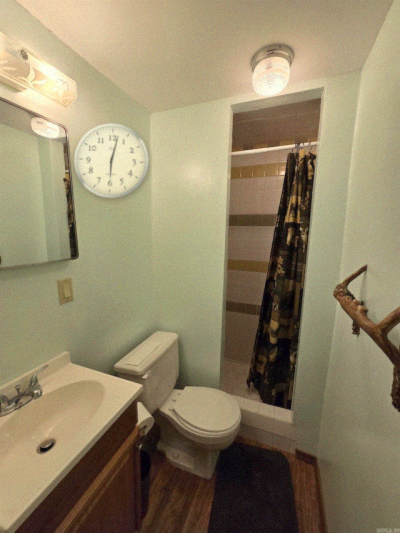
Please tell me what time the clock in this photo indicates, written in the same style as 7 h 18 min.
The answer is 6 h 02 min
